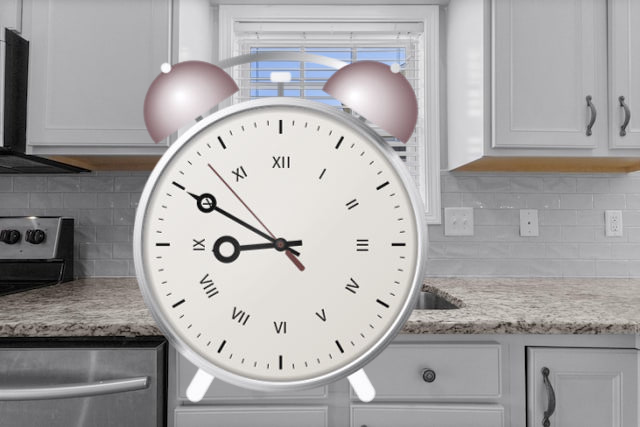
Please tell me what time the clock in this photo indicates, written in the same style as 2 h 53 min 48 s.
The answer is 8 h 49 min 53 s
